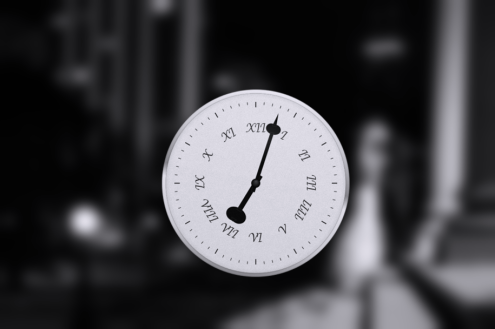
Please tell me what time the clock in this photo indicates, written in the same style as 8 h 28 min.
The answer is 7 h 03 min
